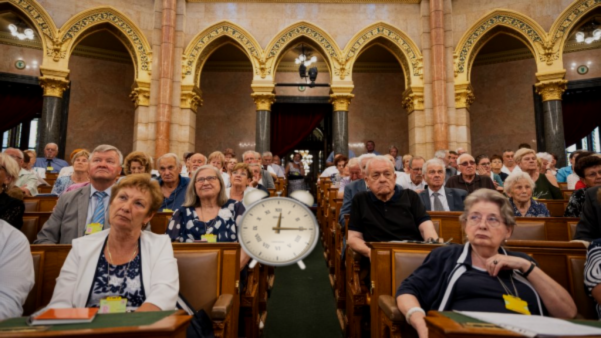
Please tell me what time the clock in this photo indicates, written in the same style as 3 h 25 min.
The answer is 12 h 15 min
